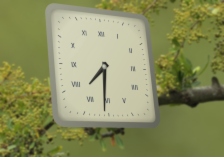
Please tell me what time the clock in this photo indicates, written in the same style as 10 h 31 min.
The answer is 7 h 31 min
